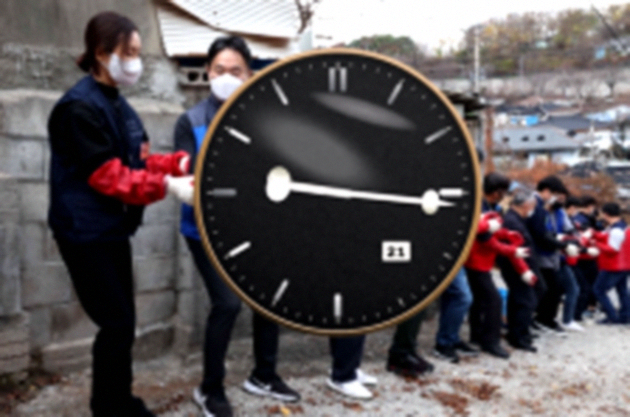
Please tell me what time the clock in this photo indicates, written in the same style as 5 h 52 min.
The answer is 9 h 16 min
